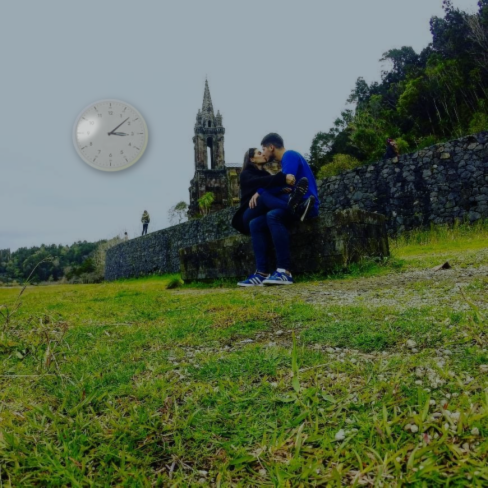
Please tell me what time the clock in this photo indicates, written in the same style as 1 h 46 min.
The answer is 3 h 08 min
